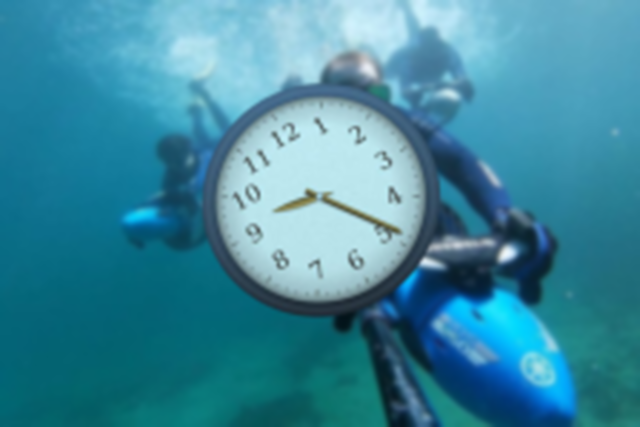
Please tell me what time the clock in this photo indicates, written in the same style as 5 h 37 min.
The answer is 9 h 24 min
